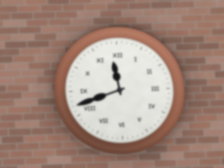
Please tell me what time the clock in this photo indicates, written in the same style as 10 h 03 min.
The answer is 11 h 42 min
